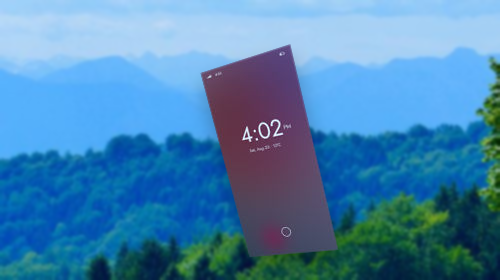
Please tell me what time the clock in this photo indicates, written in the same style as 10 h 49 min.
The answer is 4 h 02 min
